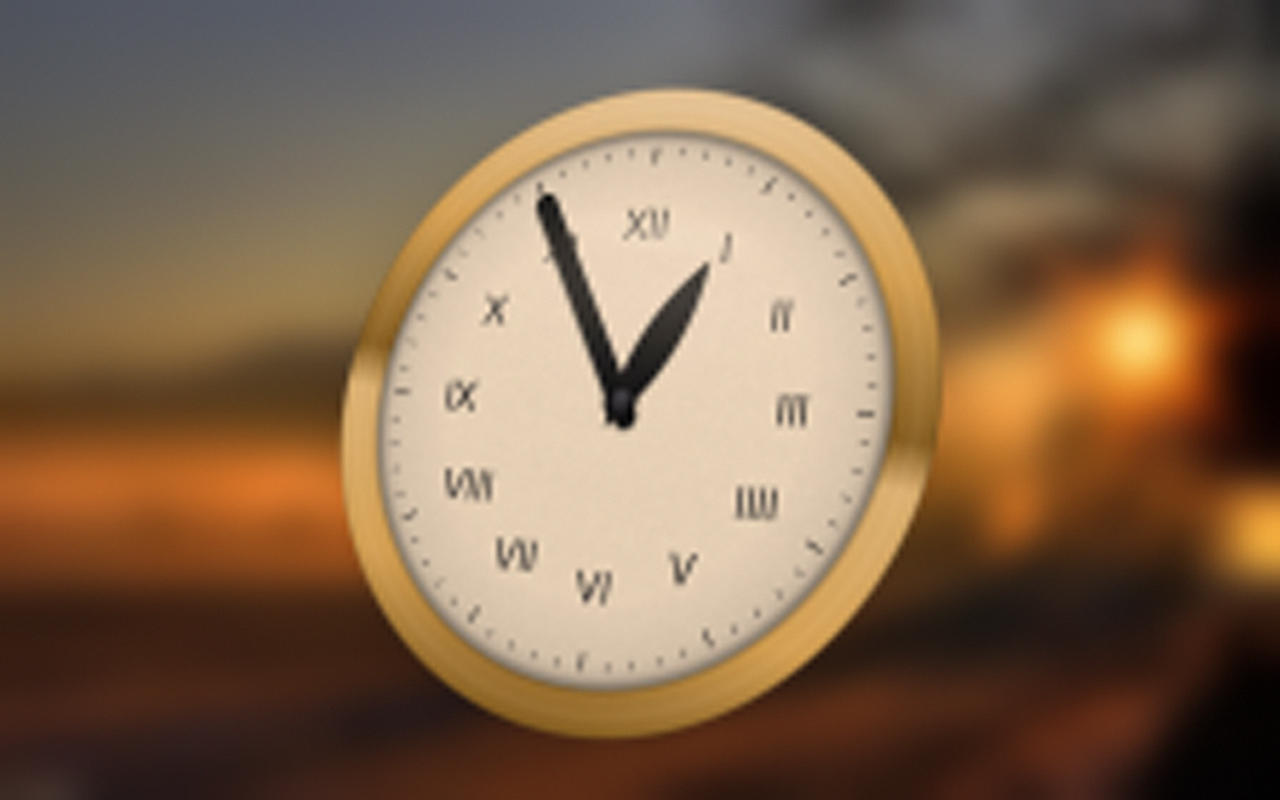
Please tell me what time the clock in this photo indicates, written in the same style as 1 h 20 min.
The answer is 12 h 55 min
